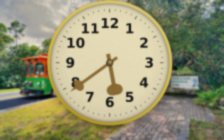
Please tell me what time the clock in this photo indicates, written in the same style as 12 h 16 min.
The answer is 5 h 39 min
